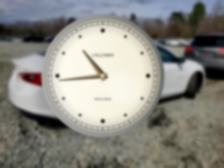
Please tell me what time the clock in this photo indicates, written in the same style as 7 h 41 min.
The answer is 10 h 44 min
